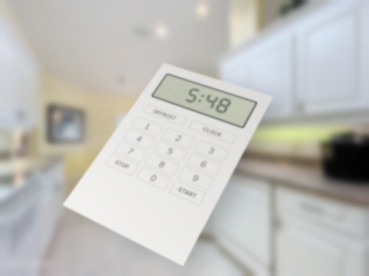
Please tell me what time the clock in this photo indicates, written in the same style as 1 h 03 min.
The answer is 5 h 48 min
